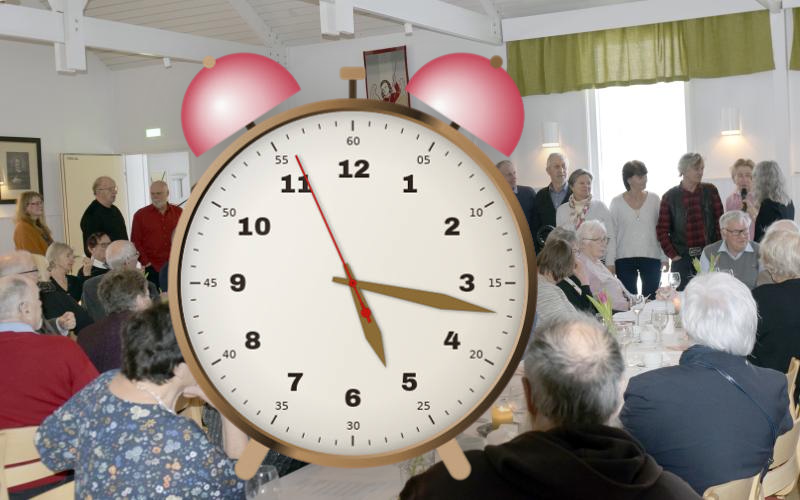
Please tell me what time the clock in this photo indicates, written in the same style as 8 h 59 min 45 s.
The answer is 5 h 16 min 56 s
